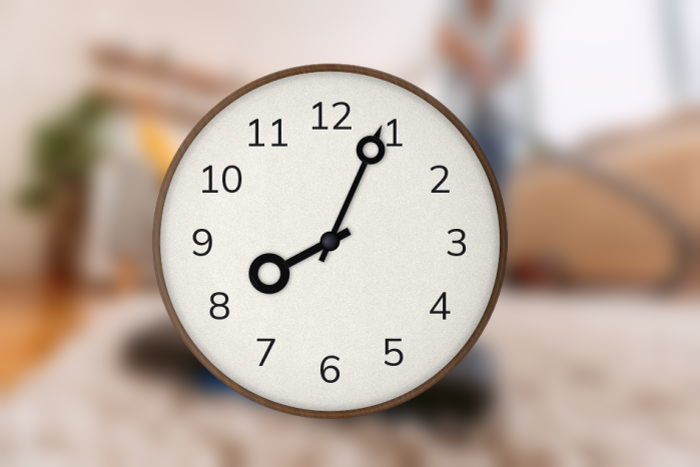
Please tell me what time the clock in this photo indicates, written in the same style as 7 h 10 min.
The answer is 8 h 04 min
